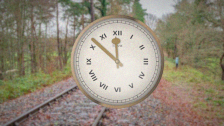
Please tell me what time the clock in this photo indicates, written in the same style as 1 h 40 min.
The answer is 11 h 52 min
